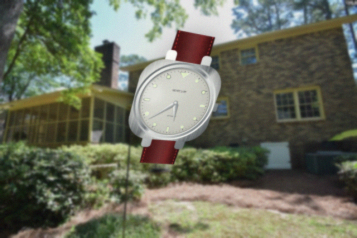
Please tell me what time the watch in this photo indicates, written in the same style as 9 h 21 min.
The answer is 5 h 38 min
